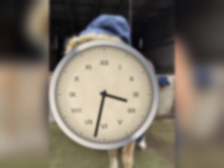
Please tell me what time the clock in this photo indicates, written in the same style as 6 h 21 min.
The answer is 3 h 32 min
